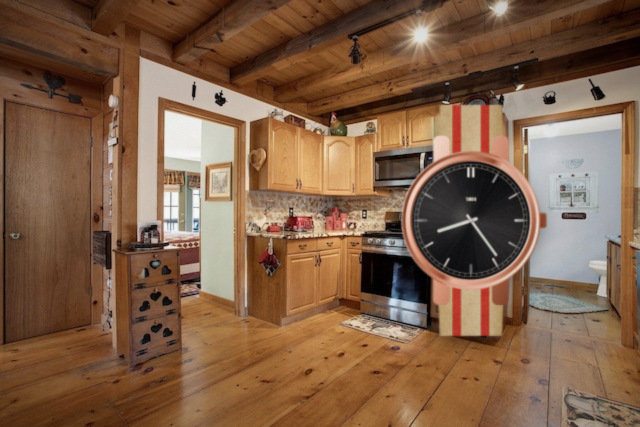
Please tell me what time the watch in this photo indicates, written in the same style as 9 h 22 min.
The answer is 8 h 24 min
